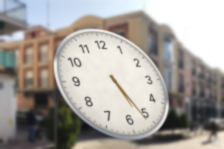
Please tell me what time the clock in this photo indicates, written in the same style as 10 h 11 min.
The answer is 5 h 26 min
